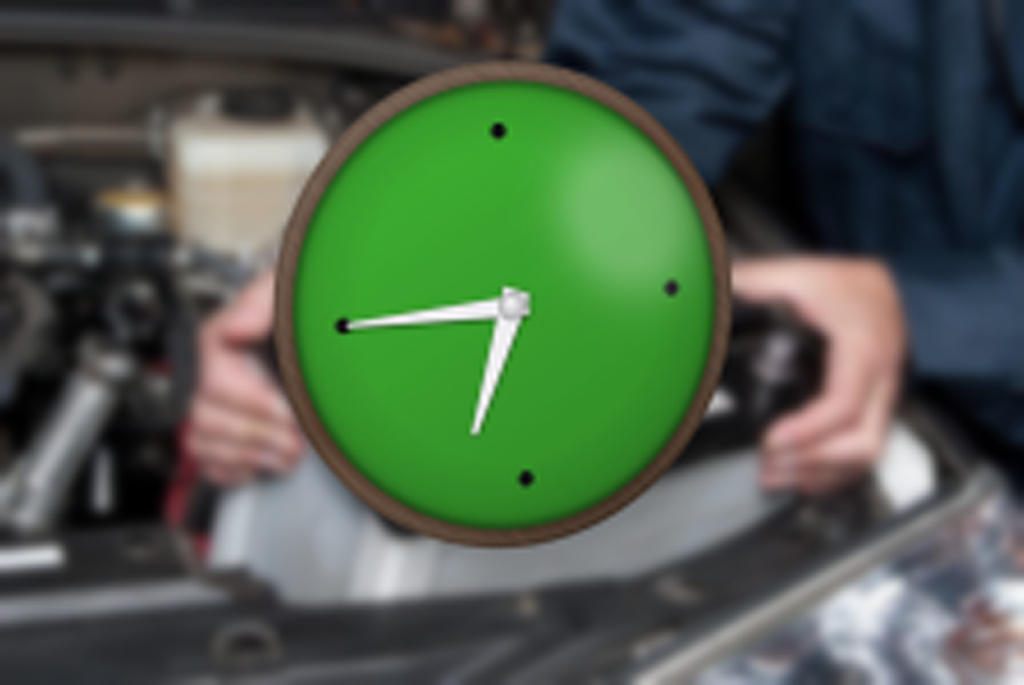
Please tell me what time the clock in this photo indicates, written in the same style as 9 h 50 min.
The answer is 6 h 45 min
